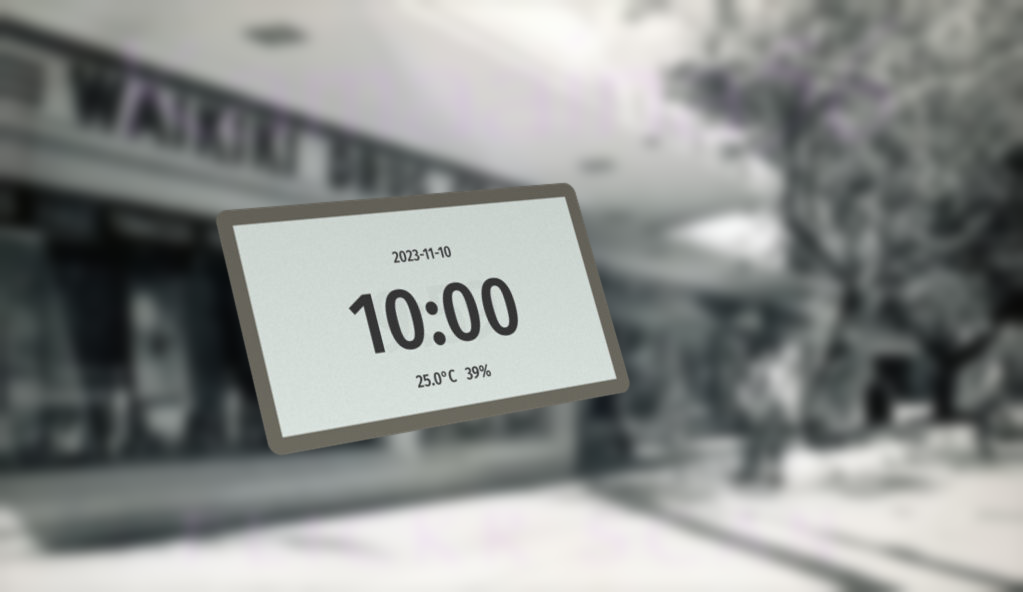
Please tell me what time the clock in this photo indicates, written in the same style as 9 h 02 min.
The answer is 10 h 00 min
